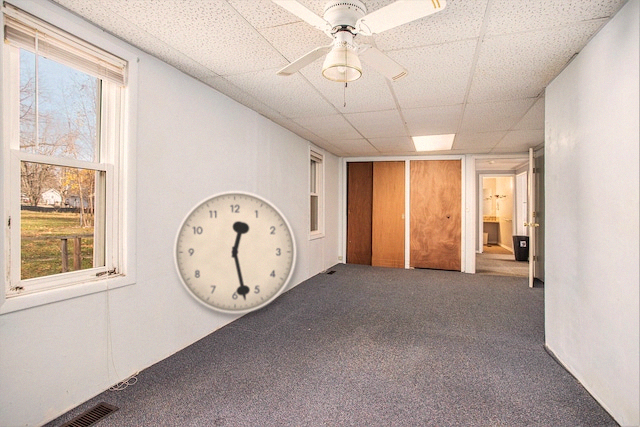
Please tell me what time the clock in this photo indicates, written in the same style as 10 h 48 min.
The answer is 12 h 28 min
